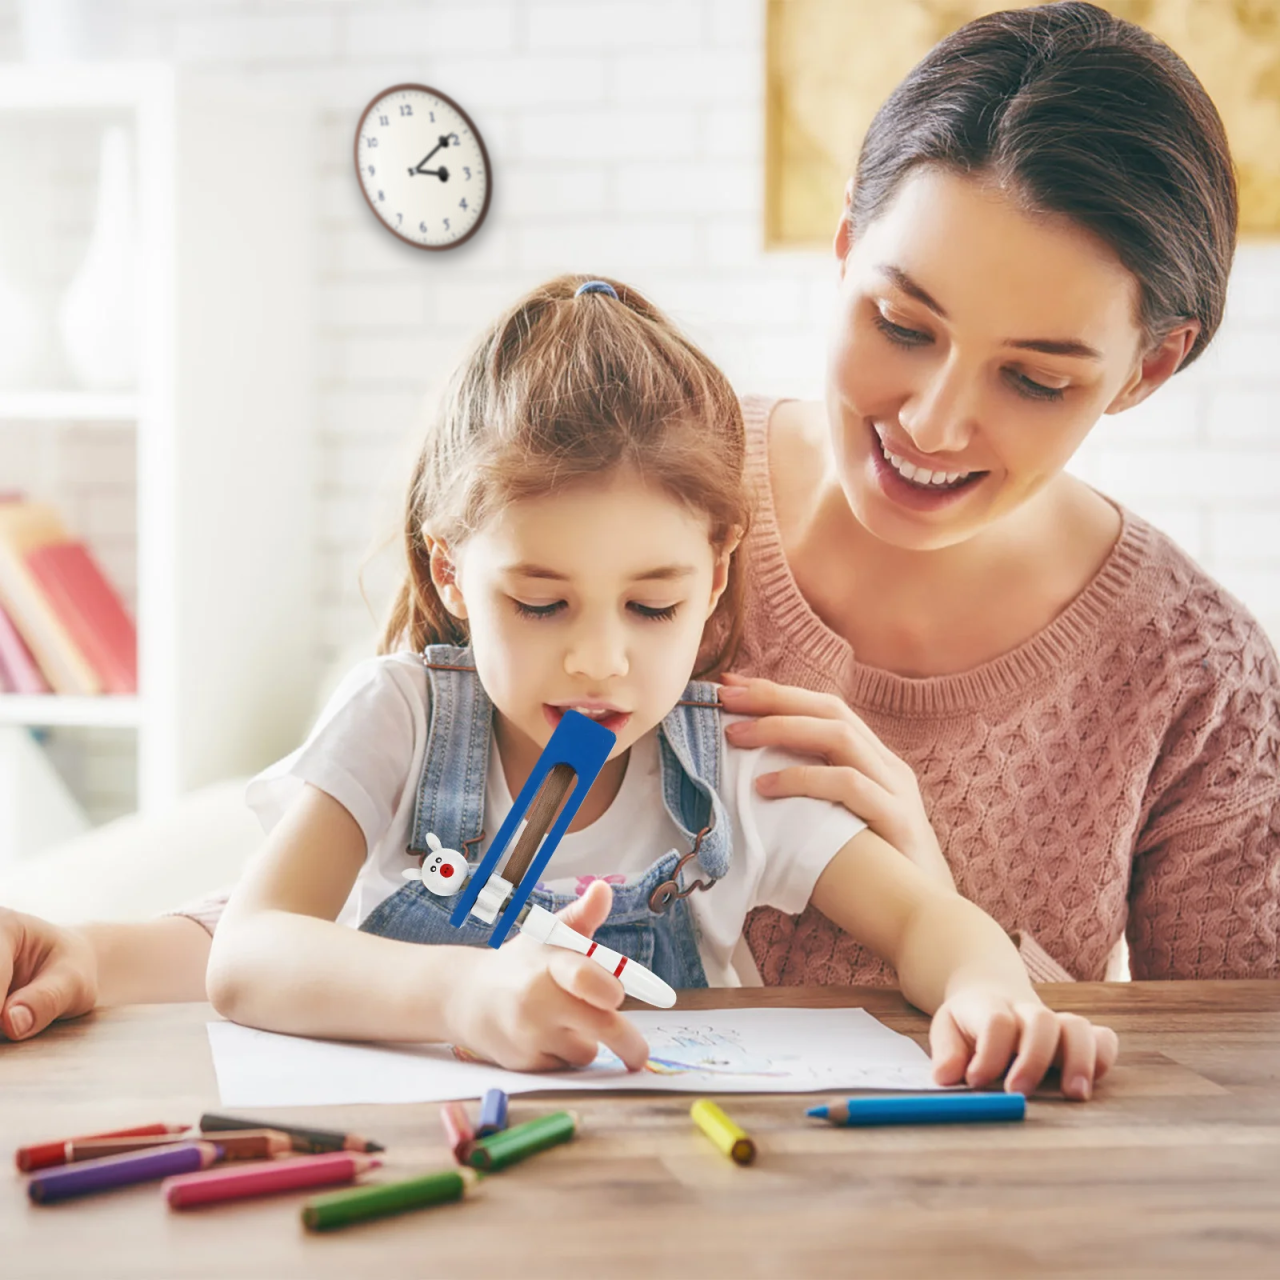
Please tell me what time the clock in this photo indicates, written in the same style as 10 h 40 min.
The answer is 3 h 09 min
